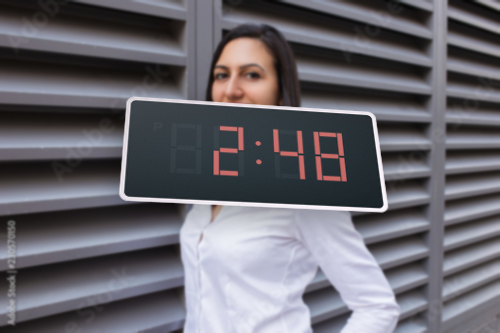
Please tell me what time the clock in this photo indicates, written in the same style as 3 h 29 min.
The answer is 2 h 48 min
